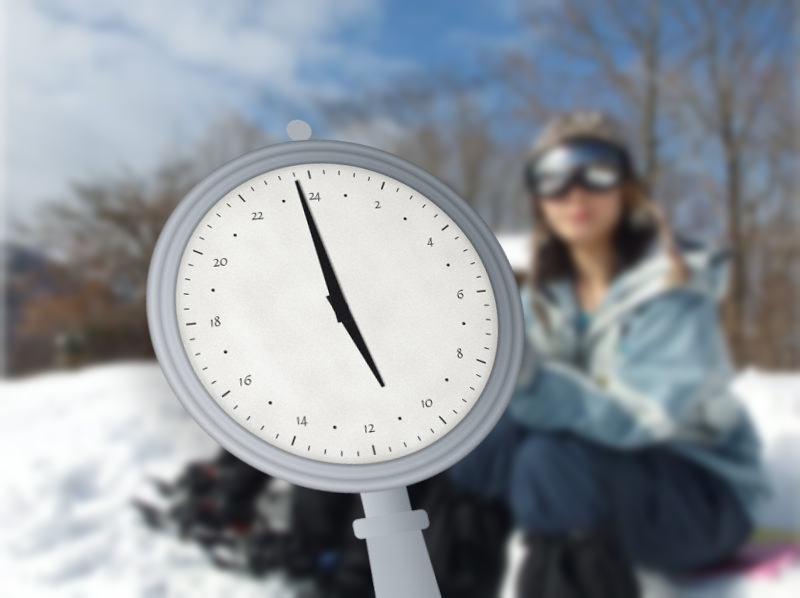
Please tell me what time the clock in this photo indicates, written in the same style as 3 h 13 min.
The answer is 10 h 59 min
